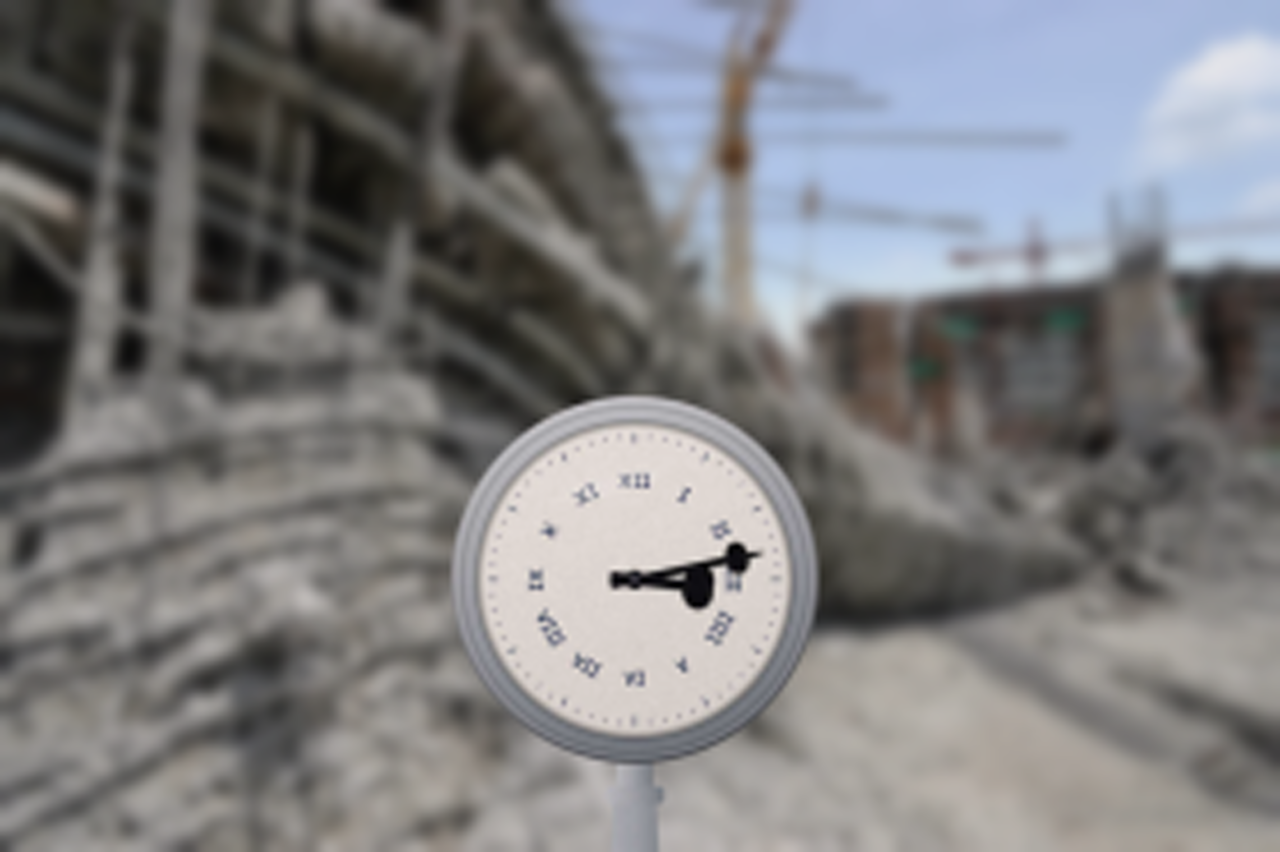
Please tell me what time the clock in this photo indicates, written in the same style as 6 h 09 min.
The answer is 3 h 13 min
